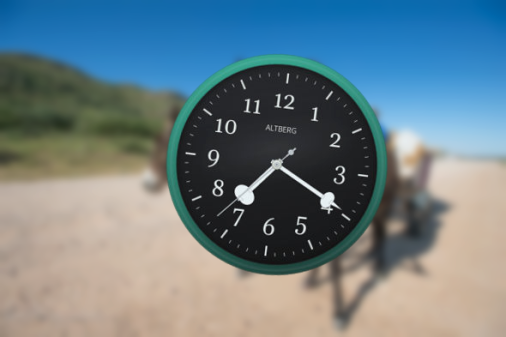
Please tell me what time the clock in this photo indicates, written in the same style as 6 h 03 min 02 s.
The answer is 7 h 19 min 37 s
